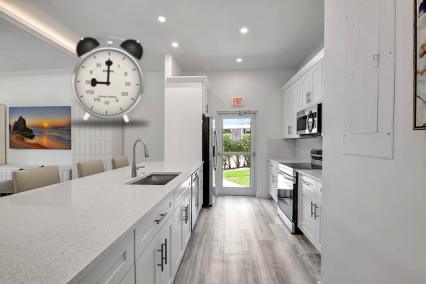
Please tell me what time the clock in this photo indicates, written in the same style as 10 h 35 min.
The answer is 9 h 00 min
